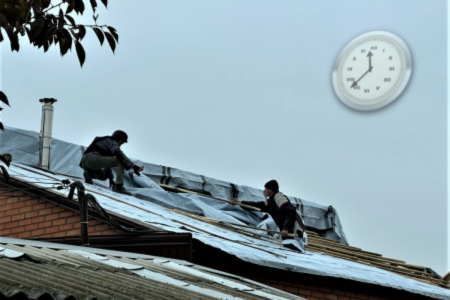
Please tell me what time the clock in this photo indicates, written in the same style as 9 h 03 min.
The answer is 11 h 37 min
